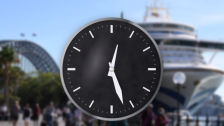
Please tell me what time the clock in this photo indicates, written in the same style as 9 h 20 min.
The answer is 12 h 27 min
